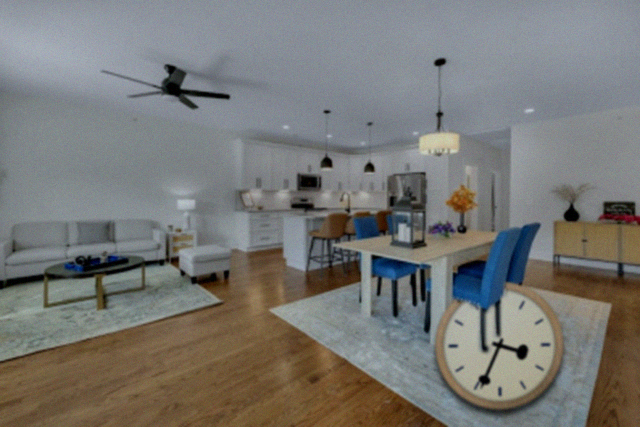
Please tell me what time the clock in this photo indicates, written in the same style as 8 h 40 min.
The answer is 3 h 34 min
